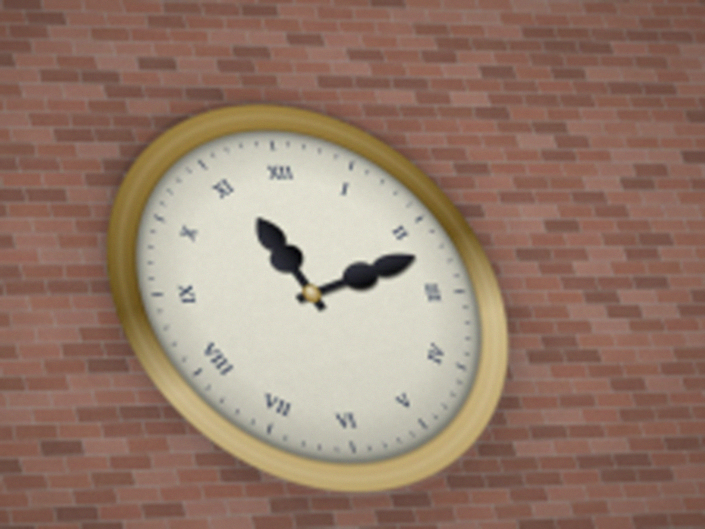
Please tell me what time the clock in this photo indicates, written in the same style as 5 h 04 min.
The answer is 11 h 12 min
